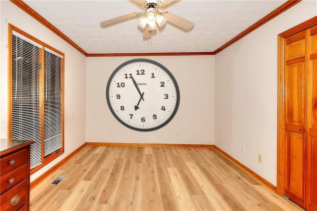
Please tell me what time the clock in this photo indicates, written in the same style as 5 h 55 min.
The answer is 6 h 56 min
